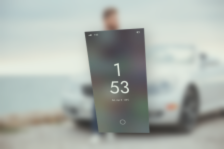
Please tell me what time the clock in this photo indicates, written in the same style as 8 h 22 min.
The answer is 1 h 53 min
